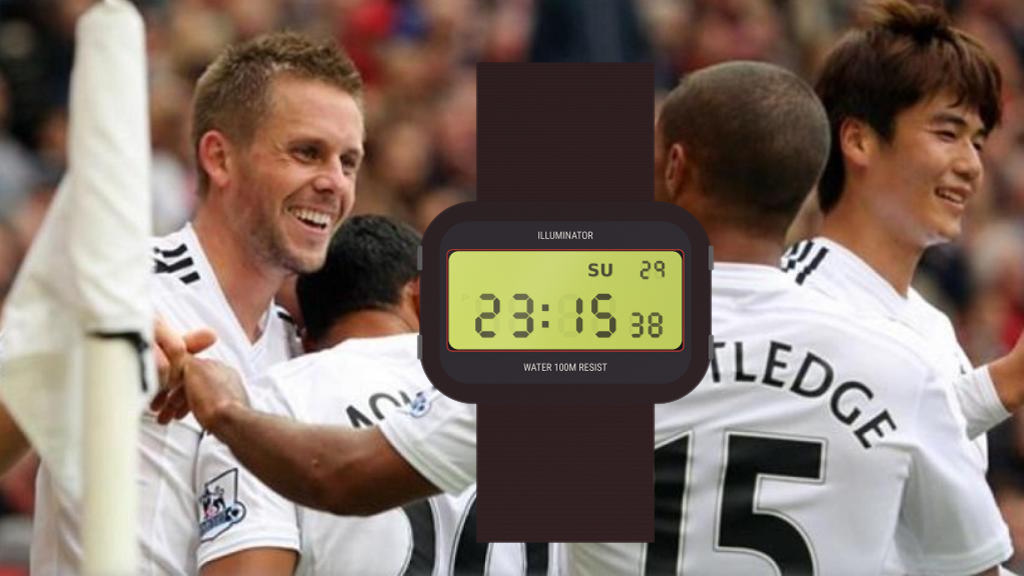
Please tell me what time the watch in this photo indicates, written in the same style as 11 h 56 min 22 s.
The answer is 23 h 15 min 38 s
